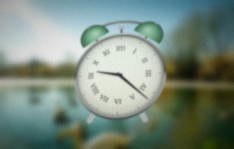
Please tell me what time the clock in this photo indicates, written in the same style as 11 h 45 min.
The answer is 9 h 22 min
